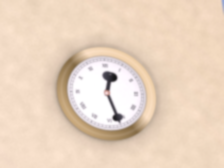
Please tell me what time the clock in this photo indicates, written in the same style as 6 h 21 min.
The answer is 12 h 27 min
